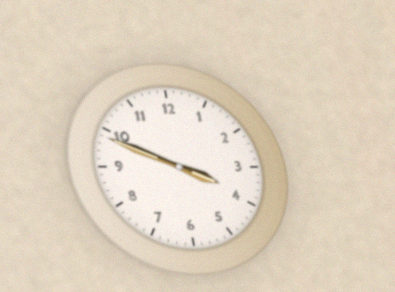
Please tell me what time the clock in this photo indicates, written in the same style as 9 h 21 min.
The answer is 3 h 49 min
